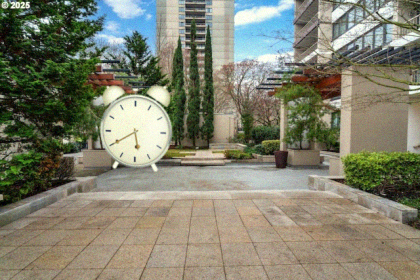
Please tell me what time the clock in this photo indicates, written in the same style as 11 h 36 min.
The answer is 5 h 40 min
